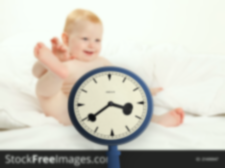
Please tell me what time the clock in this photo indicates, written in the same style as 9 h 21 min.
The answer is 3 h 39 min
